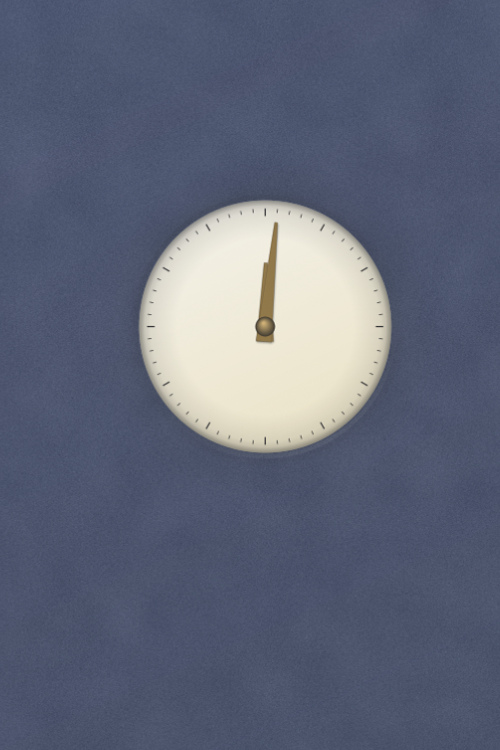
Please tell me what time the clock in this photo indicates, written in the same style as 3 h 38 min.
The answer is 12 h 01 min
